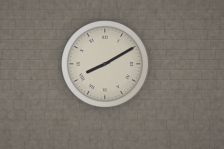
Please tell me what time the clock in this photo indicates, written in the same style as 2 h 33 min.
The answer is 8 h 10 min
